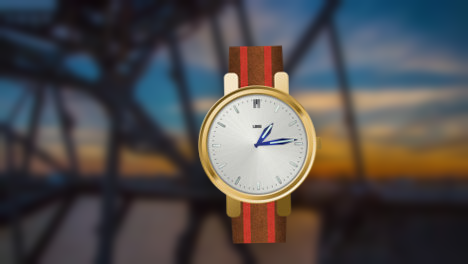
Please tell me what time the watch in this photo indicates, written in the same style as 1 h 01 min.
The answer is 1 h 14 min
